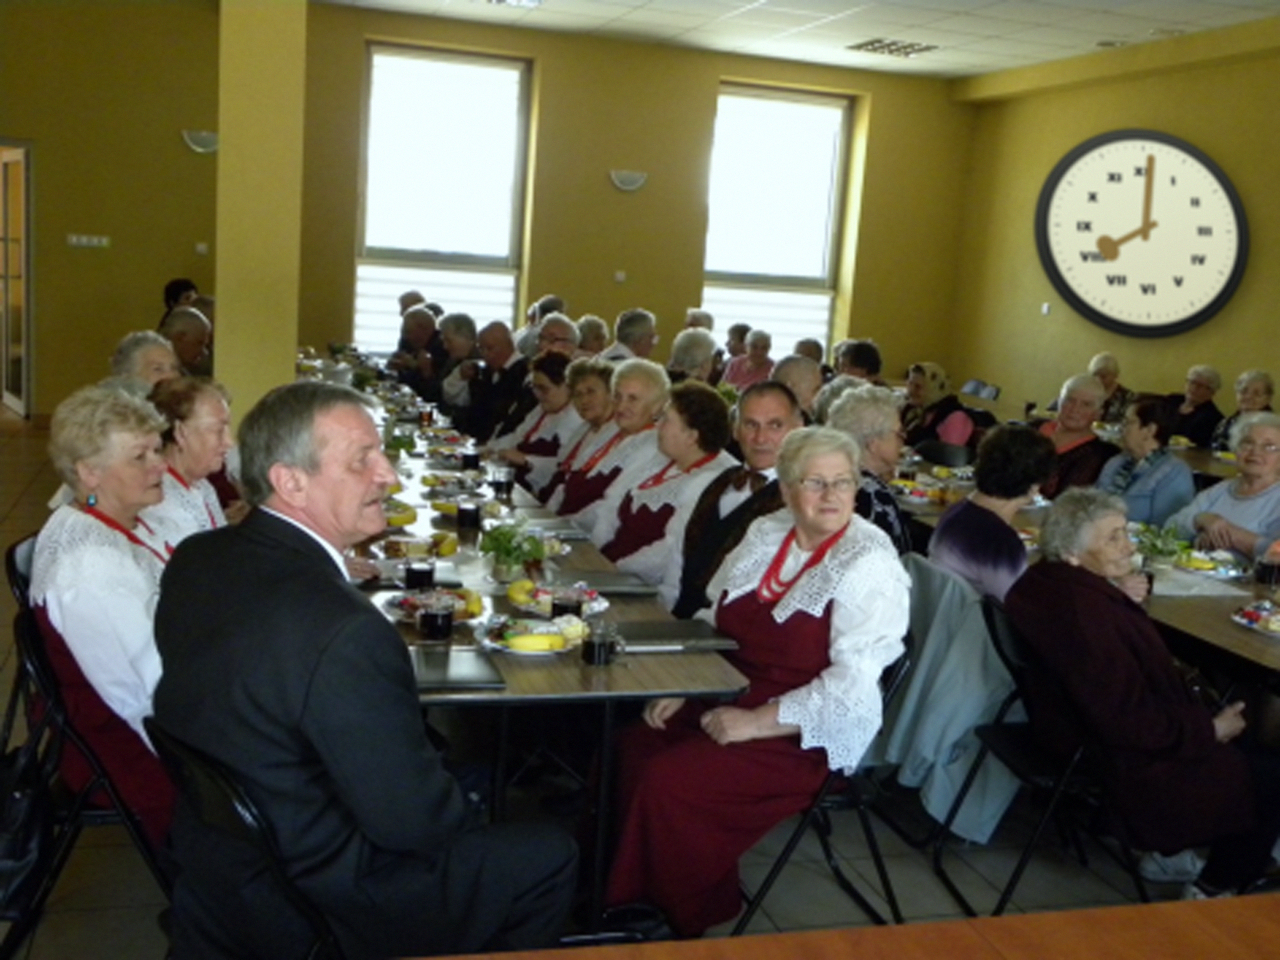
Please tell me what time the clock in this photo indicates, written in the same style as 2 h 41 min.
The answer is 8 h 01 min
